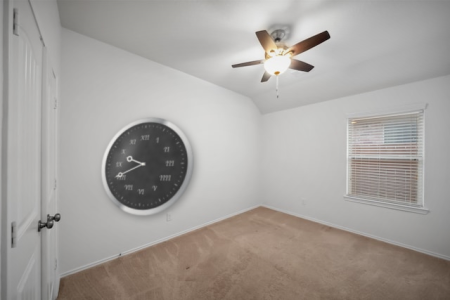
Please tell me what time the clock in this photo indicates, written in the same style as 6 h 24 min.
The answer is 9 h 41 min
